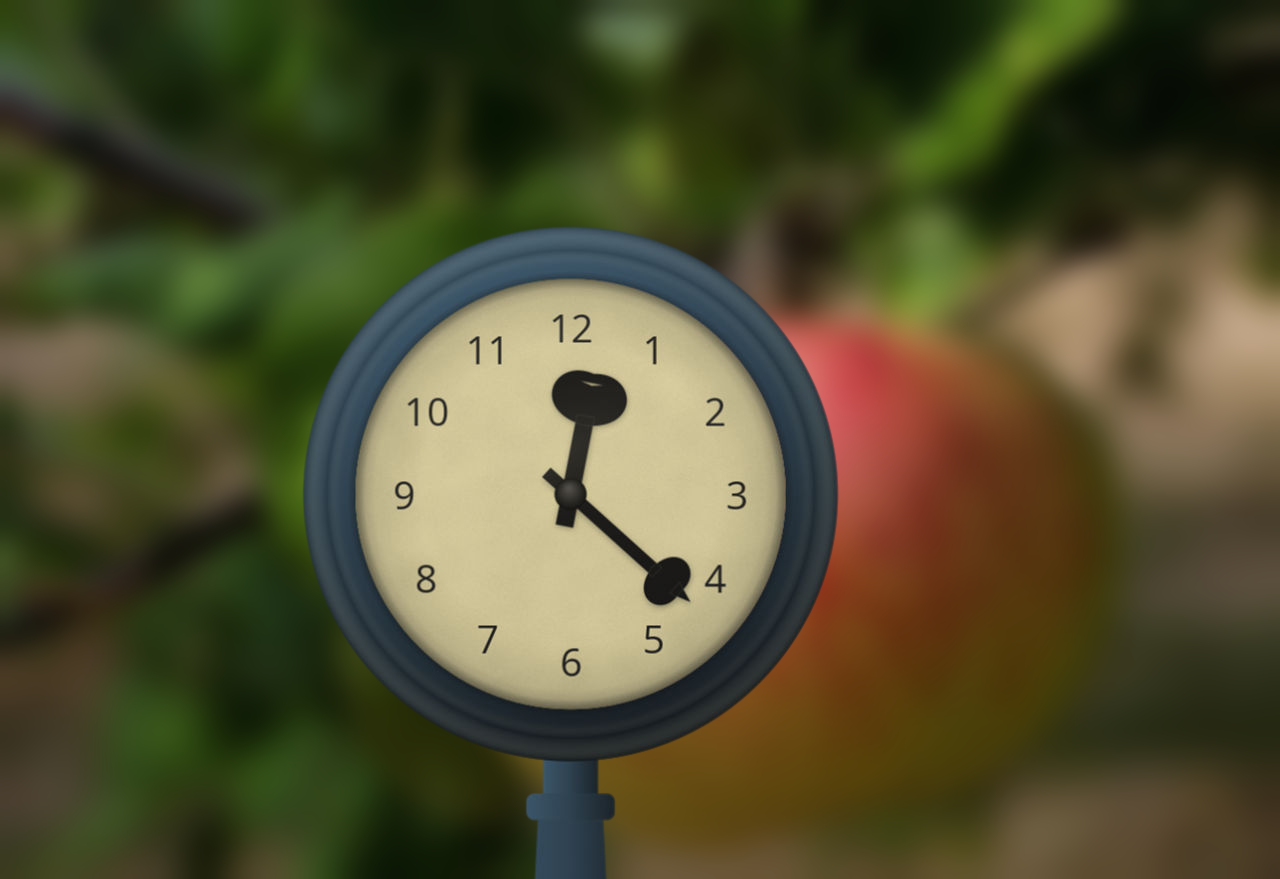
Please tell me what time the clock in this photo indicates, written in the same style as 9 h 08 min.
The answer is 12 h 22 min
